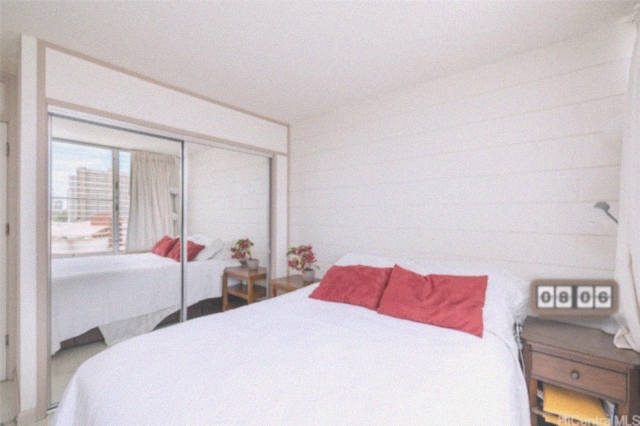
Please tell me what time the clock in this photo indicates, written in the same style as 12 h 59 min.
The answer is 8 h 06 min
